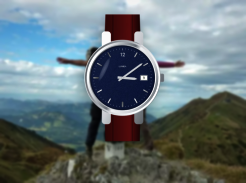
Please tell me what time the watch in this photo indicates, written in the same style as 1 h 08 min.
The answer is 3 h 09 min
